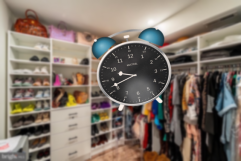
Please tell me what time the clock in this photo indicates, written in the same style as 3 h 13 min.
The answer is 9 h 42 min
